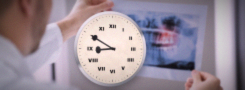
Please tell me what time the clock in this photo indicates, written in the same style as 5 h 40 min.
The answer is 8 h 50 min
